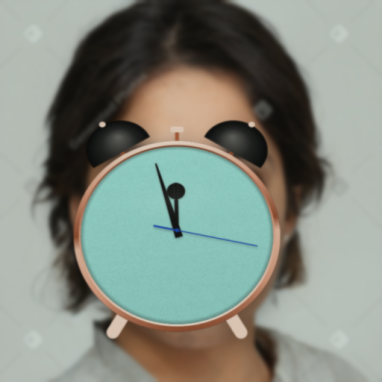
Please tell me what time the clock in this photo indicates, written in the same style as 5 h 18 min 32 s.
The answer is 11 h 57 min 17 s
